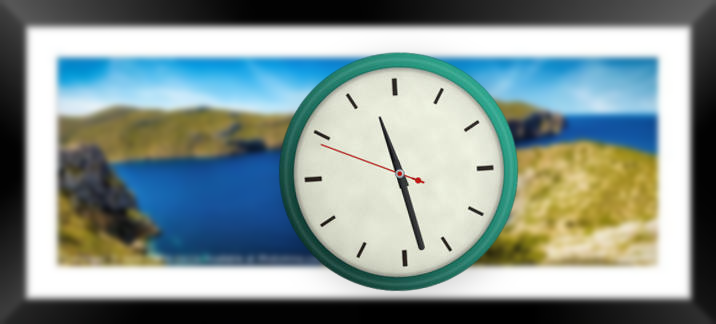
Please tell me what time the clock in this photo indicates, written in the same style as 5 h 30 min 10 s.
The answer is 11 h 27 min 49 s
